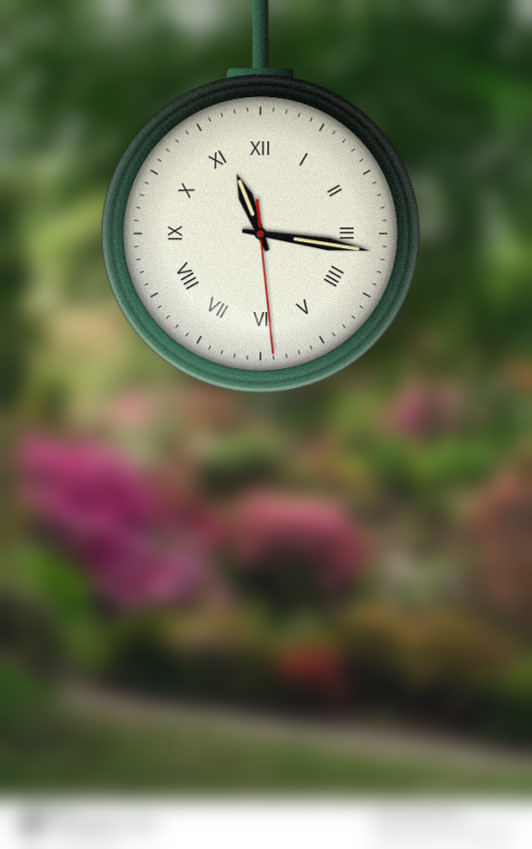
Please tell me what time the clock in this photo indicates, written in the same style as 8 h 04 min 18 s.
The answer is 11 h 16 min 29 s
